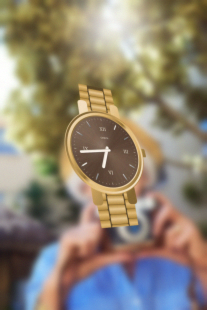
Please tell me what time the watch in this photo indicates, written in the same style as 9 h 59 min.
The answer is 6 h 44 min
